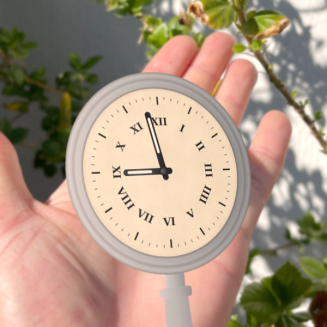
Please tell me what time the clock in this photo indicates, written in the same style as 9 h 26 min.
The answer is 8 h 58 min
